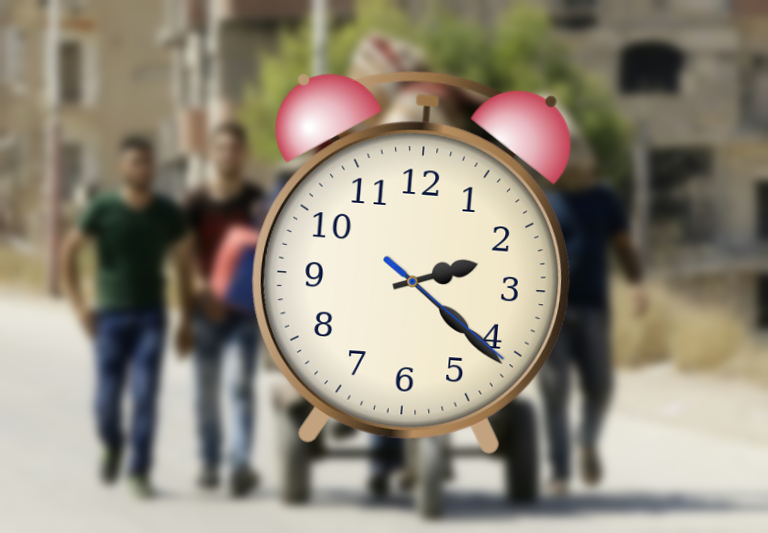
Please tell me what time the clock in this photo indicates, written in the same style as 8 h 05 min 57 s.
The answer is 2 h 21 min 21 s
